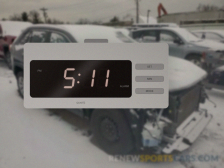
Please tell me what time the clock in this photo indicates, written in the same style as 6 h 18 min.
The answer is 5 h 11 min
